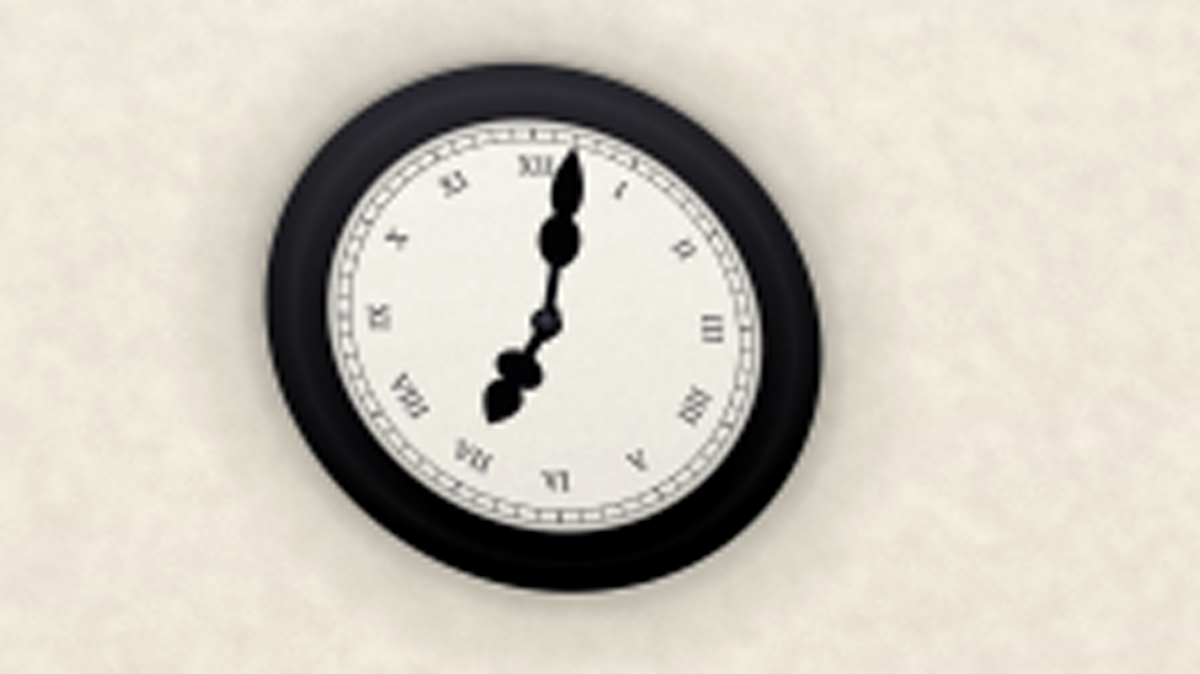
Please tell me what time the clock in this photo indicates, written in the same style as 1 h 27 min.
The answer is 7 h 02 min
